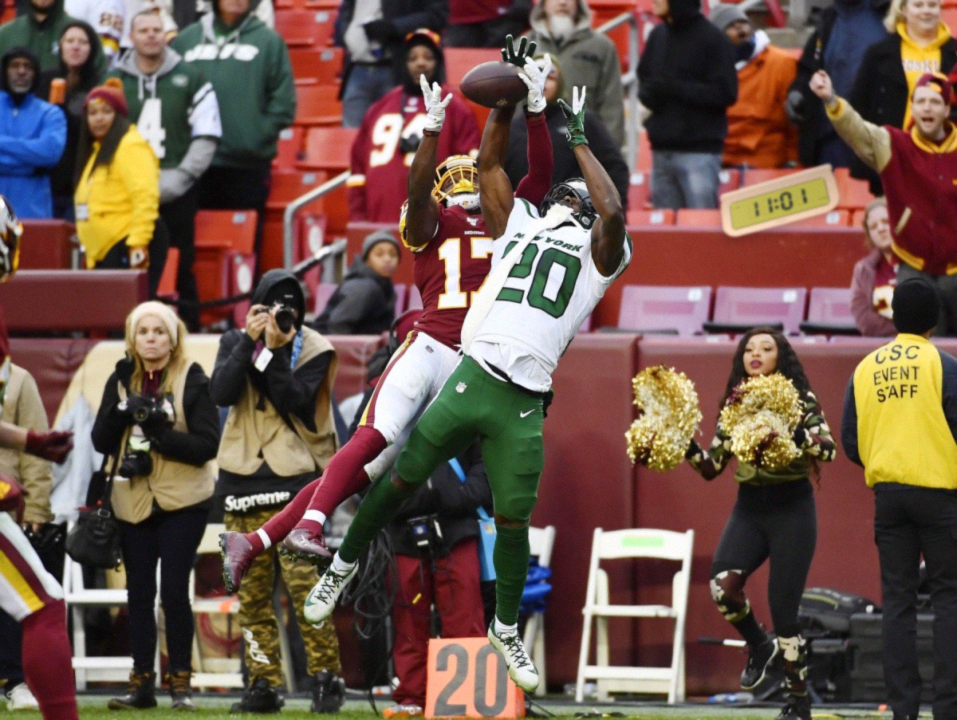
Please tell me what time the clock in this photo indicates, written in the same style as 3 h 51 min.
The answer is 11 h 01 min
